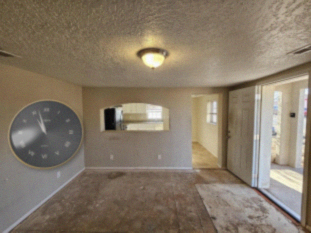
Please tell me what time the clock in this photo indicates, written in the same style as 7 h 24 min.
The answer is 10 h 57 min
